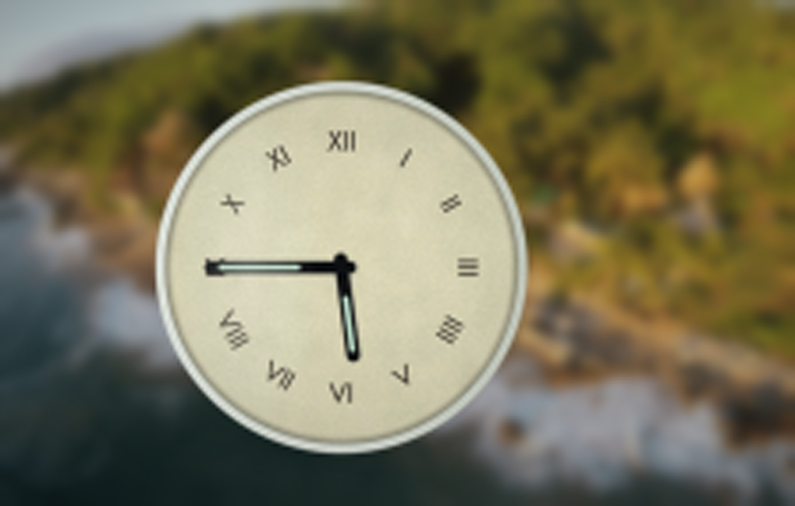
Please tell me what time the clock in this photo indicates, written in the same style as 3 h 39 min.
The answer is 5 h 45 min
